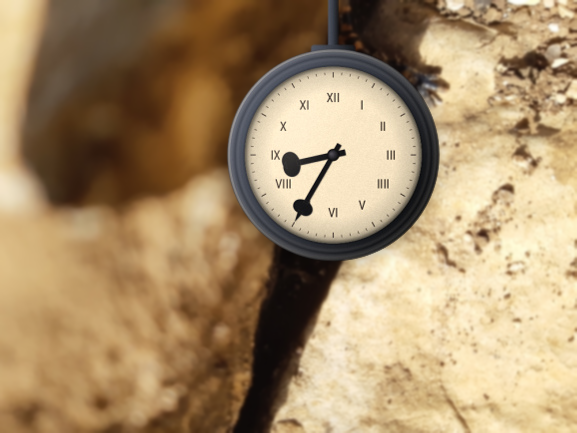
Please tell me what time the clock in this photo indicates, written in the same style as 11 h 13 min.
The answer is 8 h 35 min
